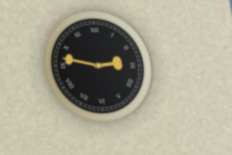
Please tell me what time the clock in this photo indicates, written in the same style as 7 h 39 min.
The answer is 2 h 47 min
